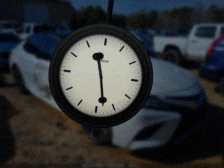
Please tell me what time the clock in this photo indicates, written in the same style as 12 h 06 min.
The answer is 11 h 28 min
